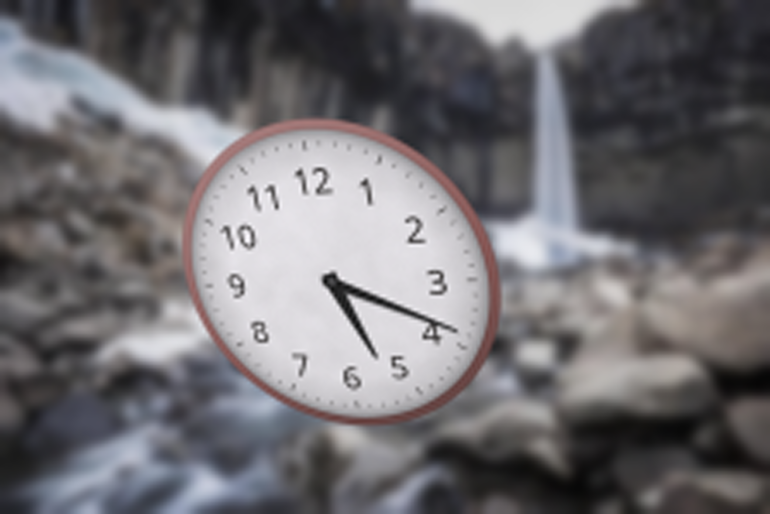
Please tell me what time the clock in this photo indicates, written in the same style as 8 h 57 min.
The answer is 5 h 19 min
